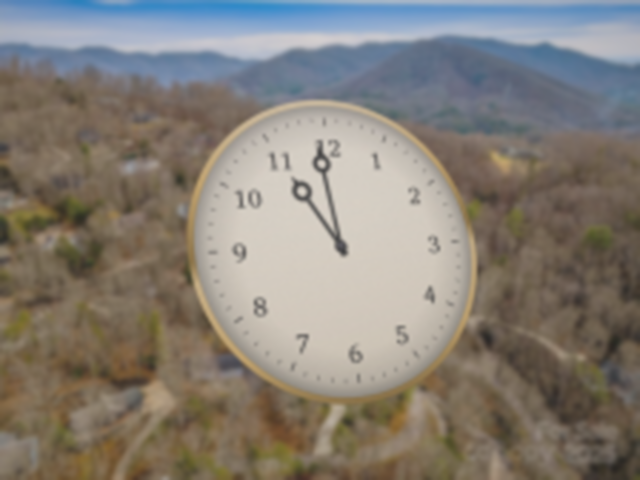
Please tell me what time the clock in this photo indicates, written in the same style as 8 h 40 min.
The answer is 10 h 59 min
